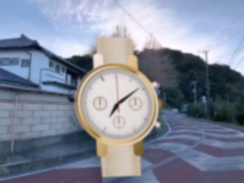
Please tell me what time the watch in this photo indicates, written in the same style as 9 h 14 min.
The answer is 7 h 09 min
